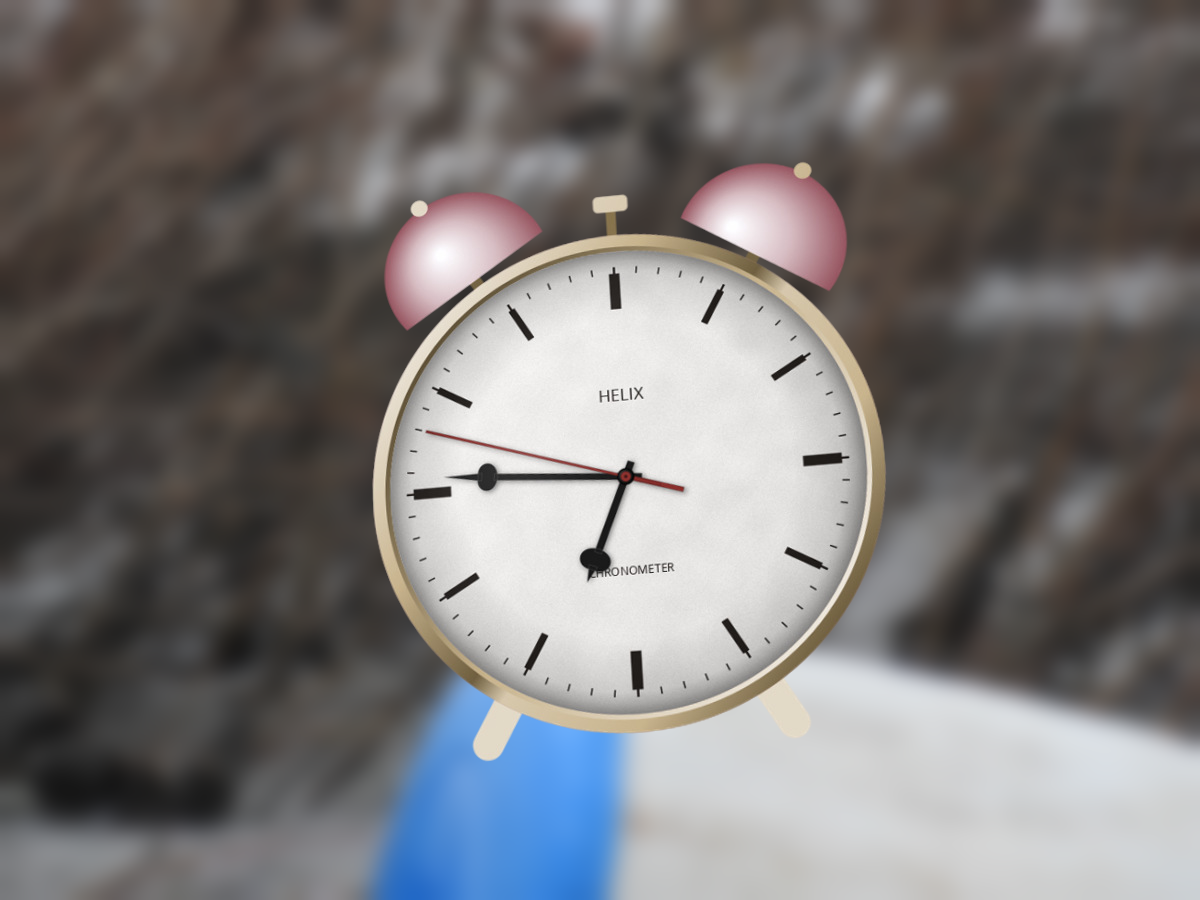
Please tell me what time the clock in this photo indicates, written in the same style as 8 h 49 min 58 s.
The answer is 6 h 45 min 48 s
